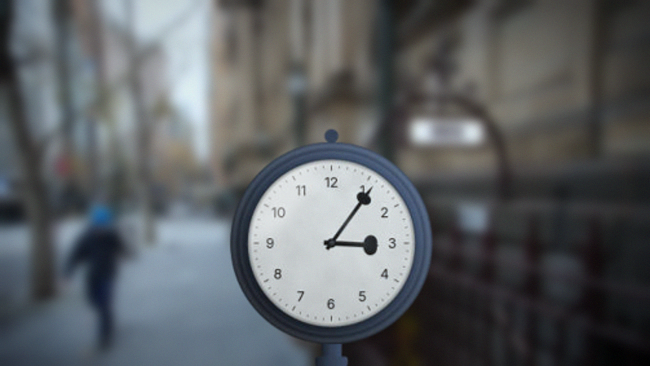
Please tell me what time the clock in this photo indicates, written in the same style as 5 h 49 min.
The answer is 3 h 06 min
